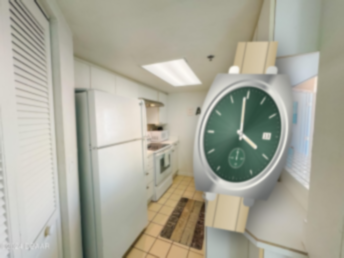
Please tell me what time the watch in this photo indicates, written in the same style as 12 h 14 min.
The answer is 3 h 59 min
